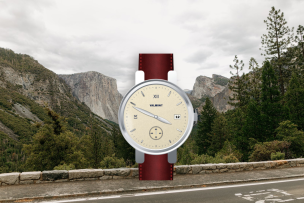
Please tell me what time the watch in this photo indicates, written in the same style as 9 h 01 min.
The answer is 3 h 49 min
